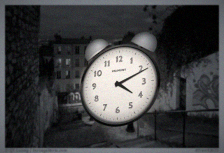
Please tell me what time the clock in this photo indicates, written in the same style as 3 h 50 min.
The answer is 4 h 11 min
